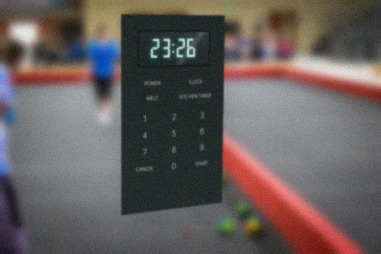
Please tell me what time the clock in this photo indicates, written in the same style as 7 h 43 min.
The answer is 23 h 26 min
